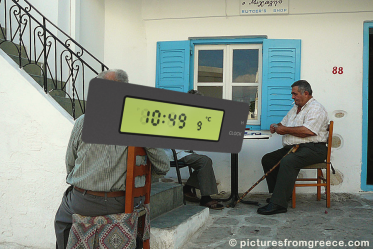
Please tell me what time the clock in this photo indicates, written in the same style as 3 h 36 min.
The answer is 10 h 49 min
